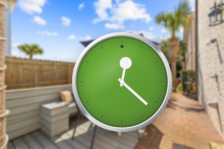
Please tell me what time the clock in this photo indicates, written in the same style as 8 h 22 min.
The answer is 12 h 22 min
